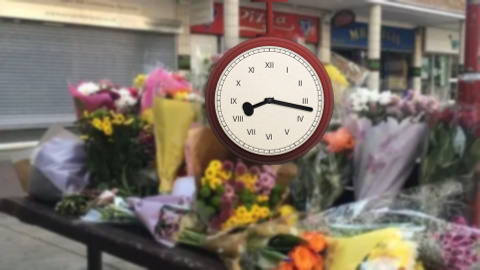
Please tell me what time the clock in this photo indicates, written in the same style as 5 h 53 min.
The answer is 8 h 17 min
